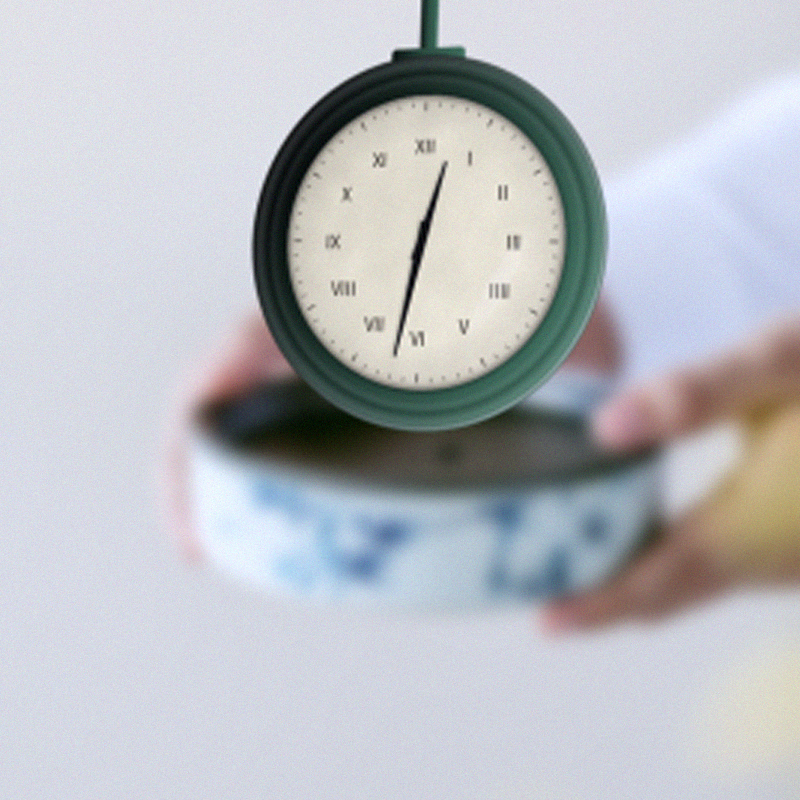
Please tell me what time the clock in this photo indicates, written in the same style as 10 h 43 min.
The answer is 12 h 32 min
